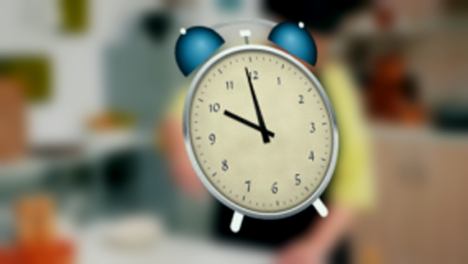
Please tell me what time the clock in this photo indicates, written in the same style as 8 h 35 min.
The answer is 9 h 59 min
